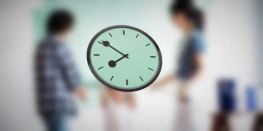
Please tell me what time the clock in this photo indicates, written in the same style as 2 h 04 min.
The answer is 7 h 51 min
